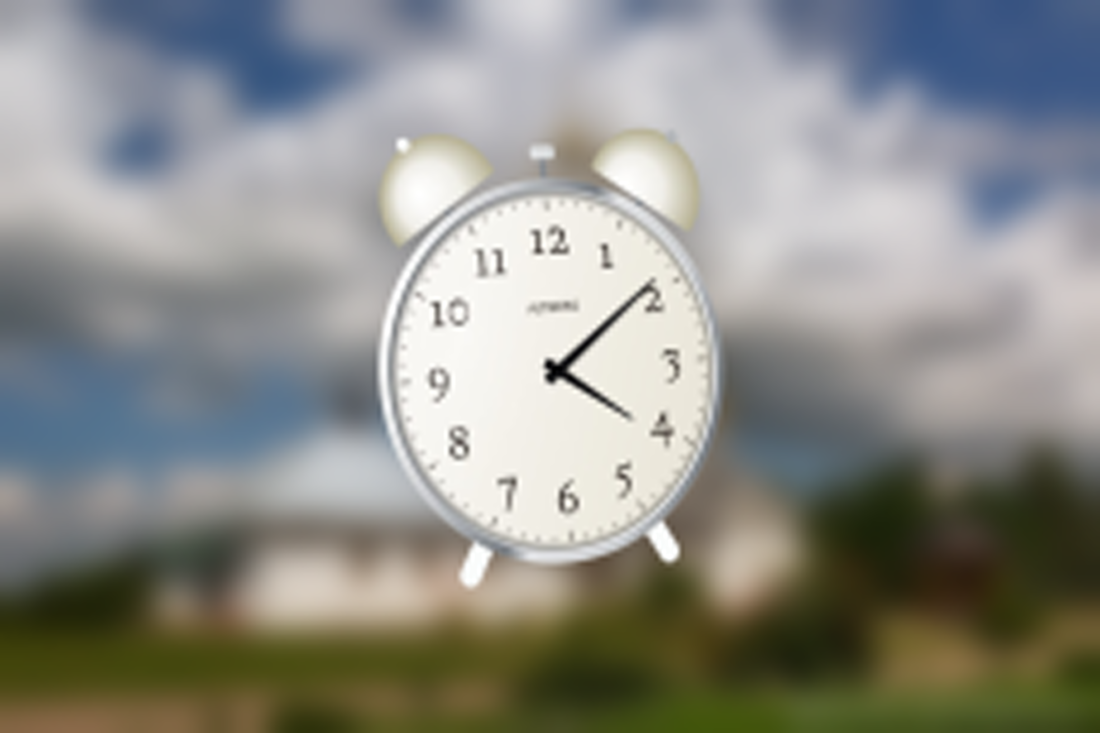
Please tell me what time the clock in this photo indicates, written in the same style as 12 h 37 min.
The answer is 4 h 09 min
